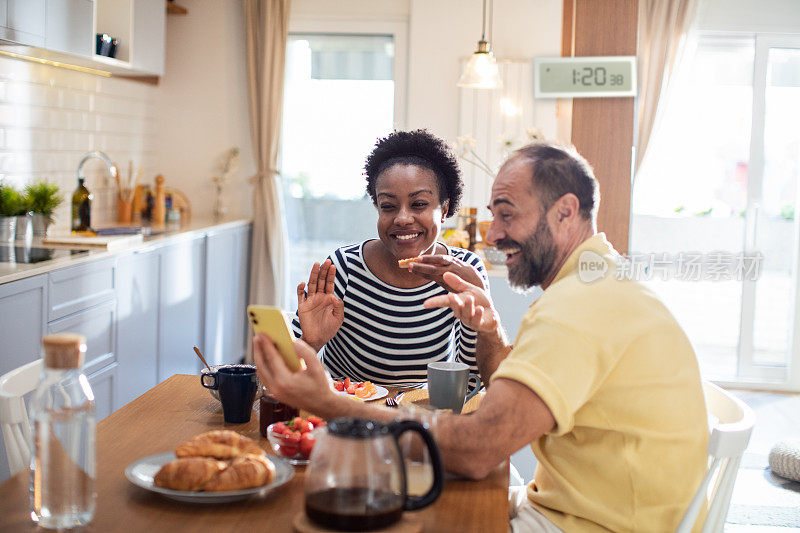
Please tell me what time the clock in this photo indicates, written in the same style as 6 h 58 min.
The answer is 1 h 20 min
